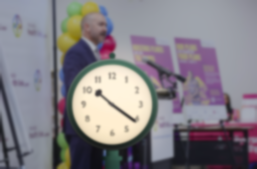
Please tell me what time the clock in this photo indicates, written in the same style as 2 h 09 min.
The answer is 10 h 21 min
